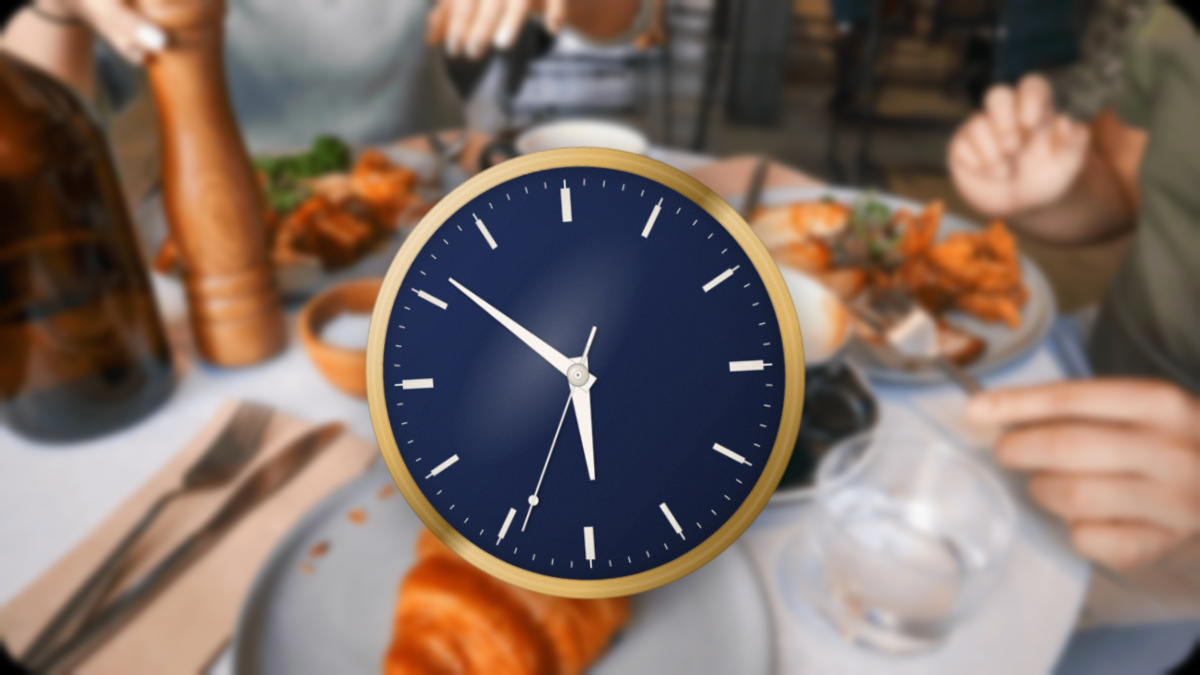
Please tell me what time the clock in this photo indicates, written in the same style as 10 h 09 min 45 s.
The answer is 5 h 51 min 34 s
